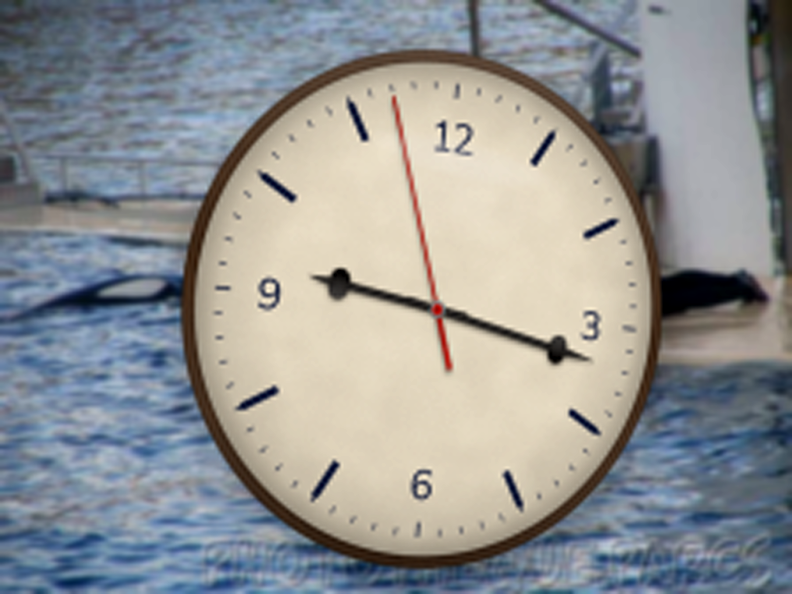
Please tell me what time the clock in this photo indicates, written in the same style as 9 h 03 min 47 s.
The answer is 9 h 16 min 57 s
